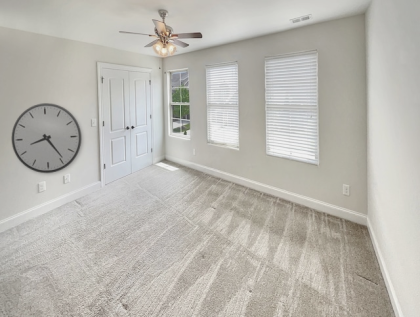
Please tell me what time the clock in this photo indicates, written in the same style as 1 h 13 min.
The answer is 8 h 24 min
